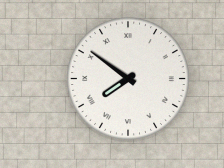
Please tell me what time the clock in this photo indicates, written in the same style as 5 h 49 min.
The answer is 7 h 51 min
